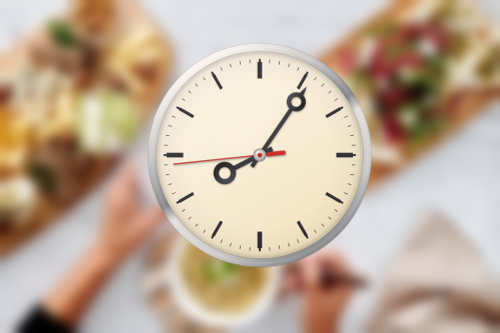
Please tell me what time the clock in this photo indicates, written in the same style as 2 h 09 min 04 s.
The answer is 8 h 05 min 44 s
